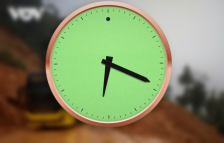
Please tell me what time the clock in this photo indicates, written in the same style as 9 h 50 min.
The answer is 6 h 19 min
